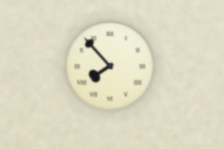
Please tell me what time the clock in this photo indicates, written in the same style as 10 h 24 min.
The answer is 7 h 53 min
